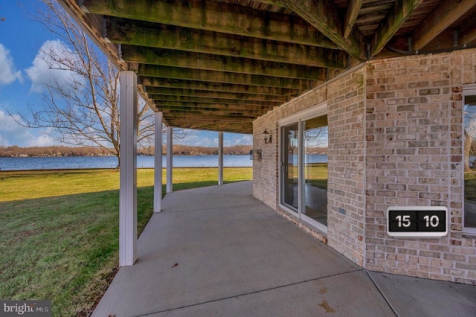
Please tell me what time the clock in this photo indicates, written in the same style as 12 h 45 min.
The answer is 15 h 10 min
